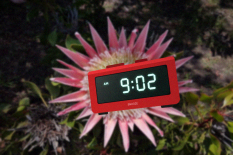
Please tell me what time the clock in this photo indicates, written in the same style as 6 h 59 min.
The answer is 9 h 02 min
